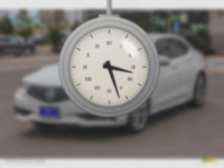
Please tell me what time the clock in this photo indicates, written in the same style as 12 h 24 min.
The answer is 3 h 27 min
